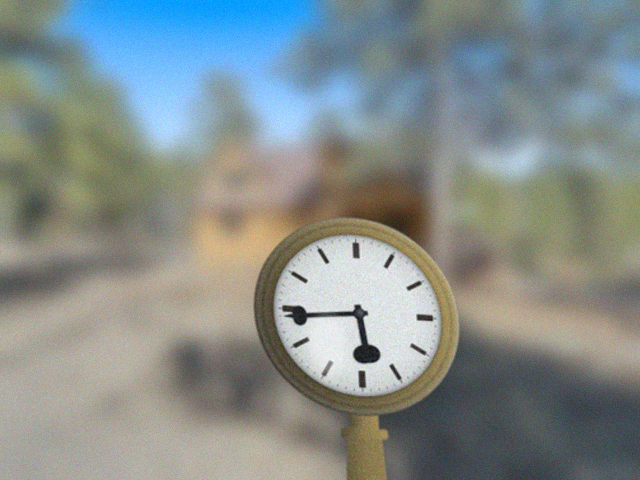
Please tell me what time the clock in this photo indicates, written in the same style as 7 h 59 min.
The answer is 5 h 44 min
